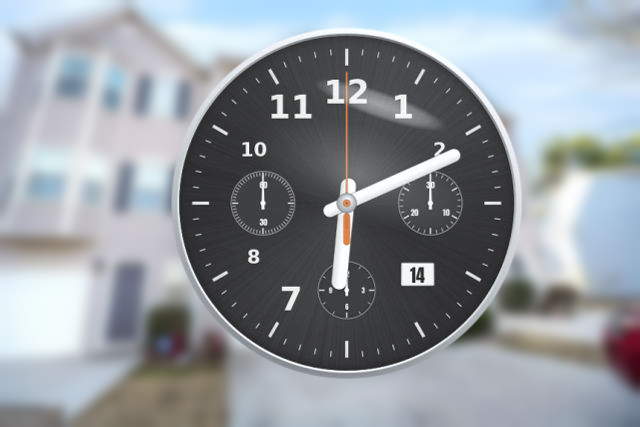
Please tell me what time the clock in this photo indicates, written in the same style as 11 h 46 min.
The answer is 6 h 11 min
